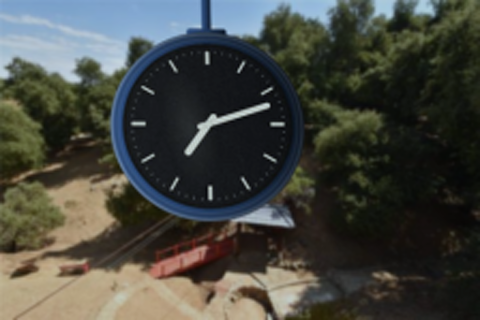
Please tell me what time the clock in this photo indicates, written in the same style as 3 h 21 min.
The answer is 7 h 12 min
